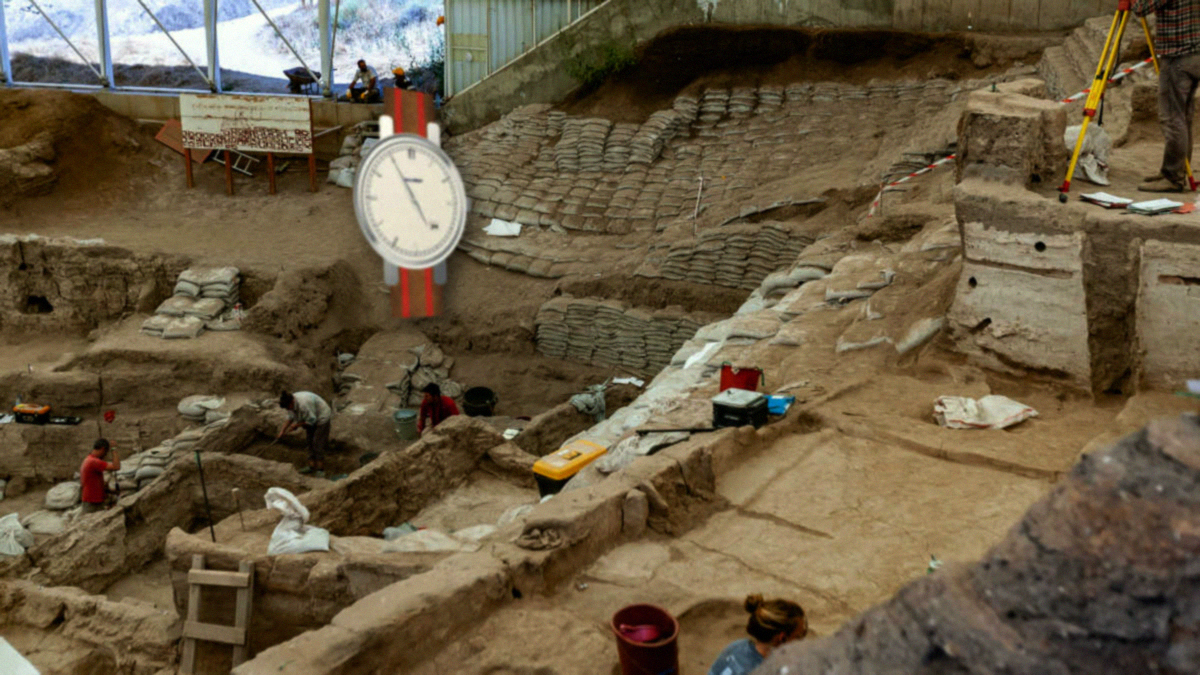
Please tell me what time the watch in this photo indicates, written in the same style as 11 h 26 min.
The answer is 4 h 55 min
